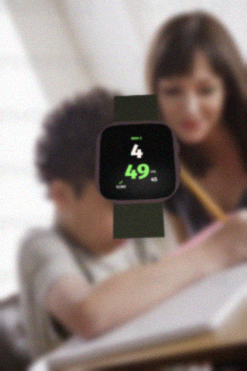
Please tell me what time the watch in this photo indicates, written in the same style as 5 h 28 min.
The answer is 4 h 49 min
